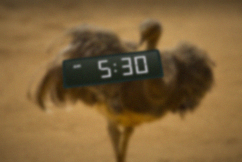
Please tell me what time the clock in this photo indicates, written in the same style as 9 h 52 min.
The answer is 5 h 30 min
